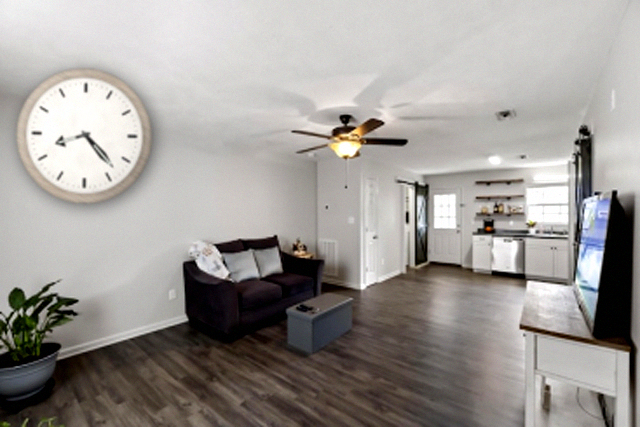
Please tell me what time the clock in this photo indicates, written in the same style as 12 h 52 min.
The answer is 8 h 23 min
